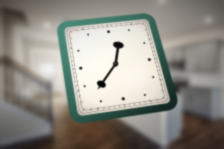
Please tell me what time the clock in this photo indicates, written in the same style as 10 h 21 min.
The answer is 12 h 37 min
